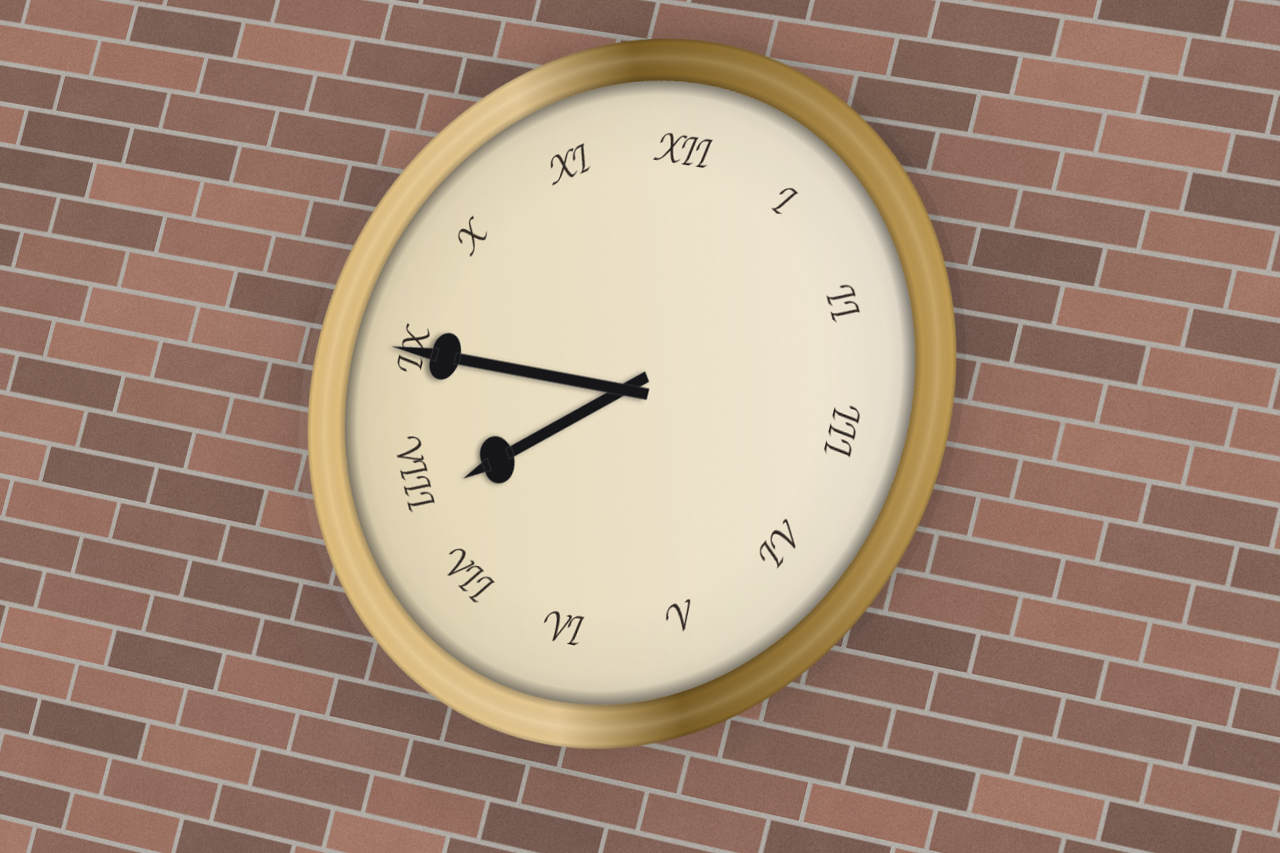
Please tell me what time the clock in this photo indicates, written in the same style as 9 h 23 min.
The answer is 7 h 45 min
